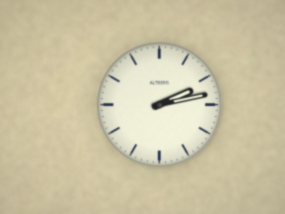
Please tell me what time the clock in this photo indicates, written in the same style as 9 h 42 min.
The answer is 2 h 13 min
